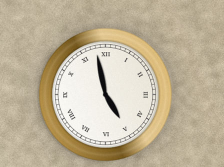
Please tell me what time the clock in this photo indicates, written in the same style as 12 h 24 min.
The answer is 4 h 58 min
